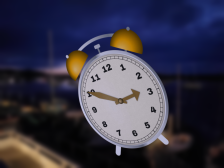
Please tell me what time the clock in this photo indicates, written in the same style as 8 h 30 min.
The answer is 2 h 50 min
